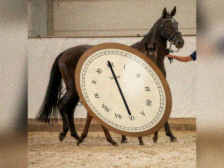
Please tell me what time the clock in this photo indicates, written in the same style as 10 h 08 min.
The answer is 6 h 00 min
